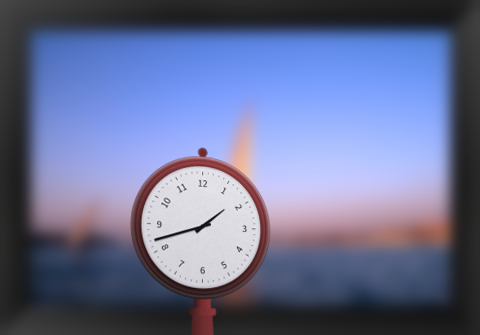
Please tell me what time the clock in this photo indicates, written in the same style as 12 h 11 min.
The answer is 1 h 42 min
